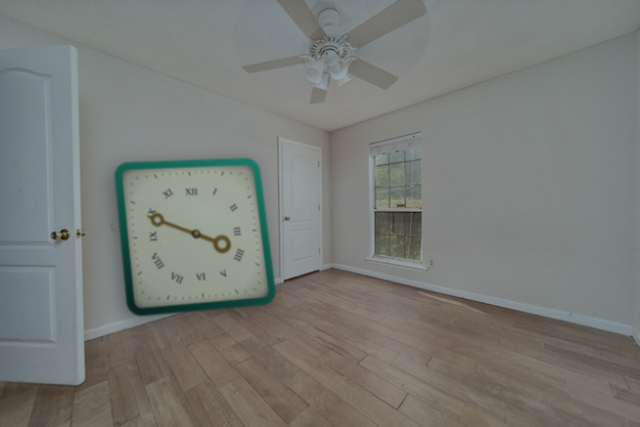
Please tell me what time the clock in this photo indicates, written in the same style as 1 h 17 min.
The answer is 3 h 49 min
